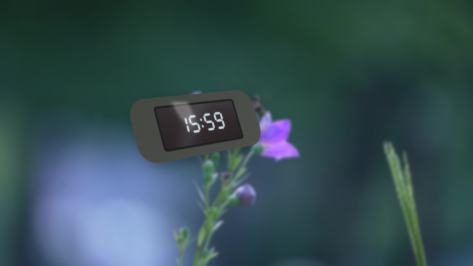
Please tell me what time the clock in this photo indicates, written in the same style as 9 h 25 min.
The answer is 15 h 59 min
